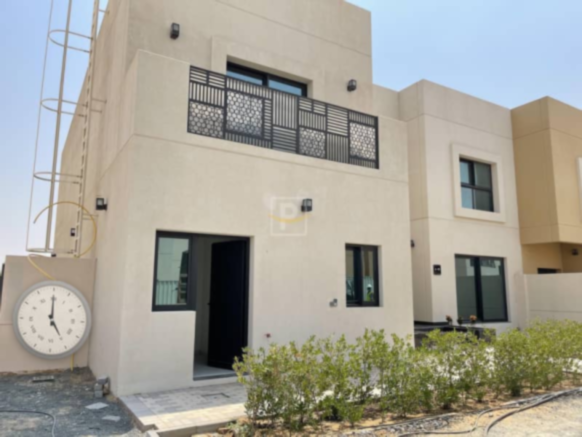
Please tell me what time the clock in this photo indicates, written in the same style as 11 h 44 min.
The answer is 5 h 00 min
